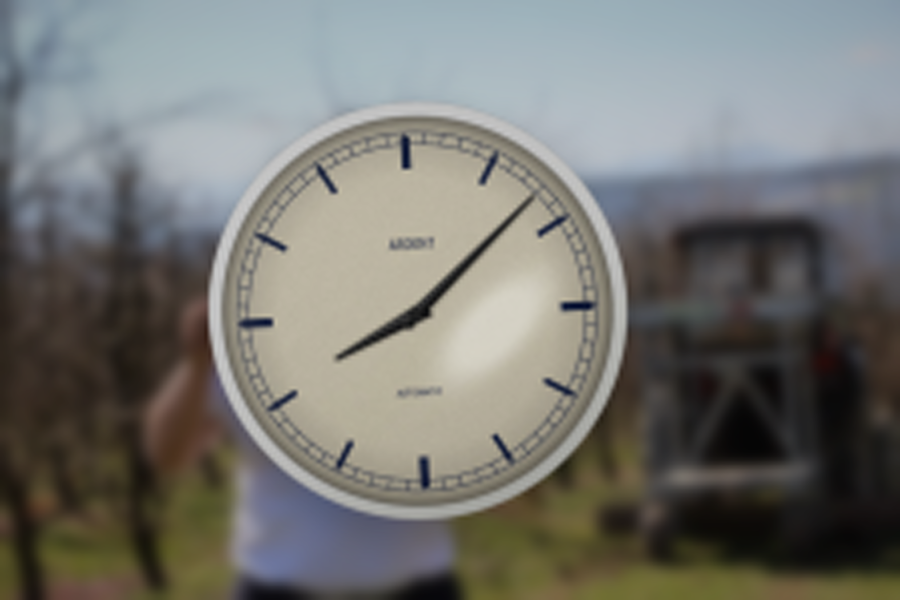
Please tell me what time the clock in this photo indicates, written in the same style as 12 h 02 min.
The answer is 8 h 08 min
